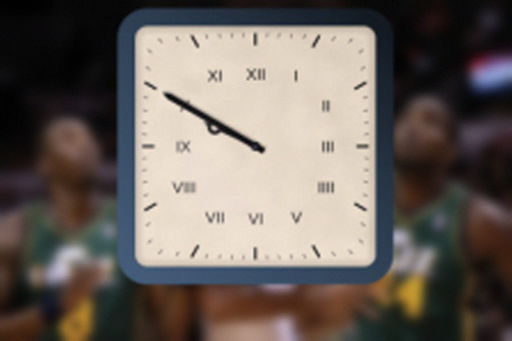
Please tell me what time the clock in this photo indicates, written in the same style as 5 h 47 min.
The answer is 9 h 50 min
